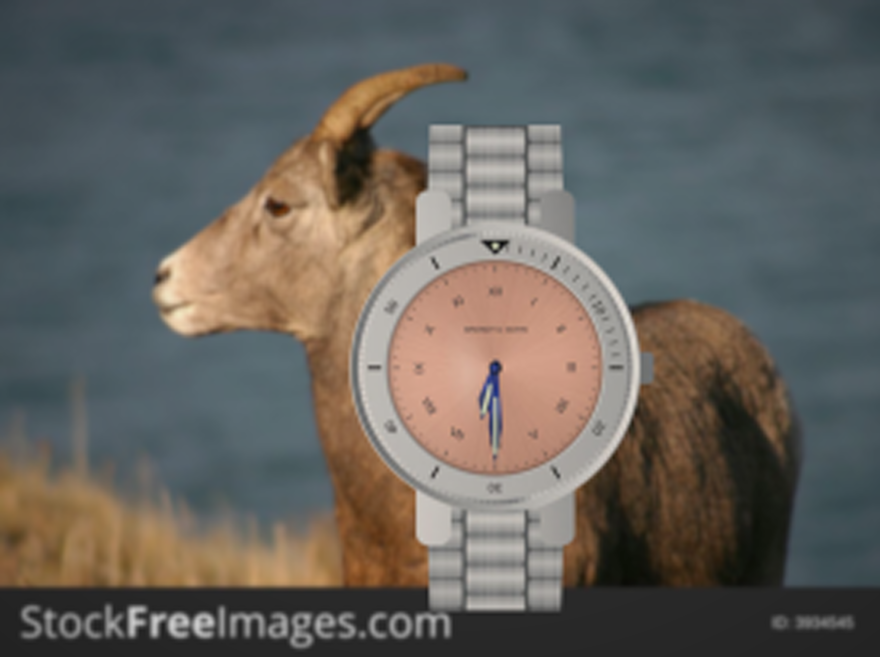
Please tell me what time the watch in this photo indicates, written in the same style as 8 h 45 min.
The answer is 6 h 30 min
